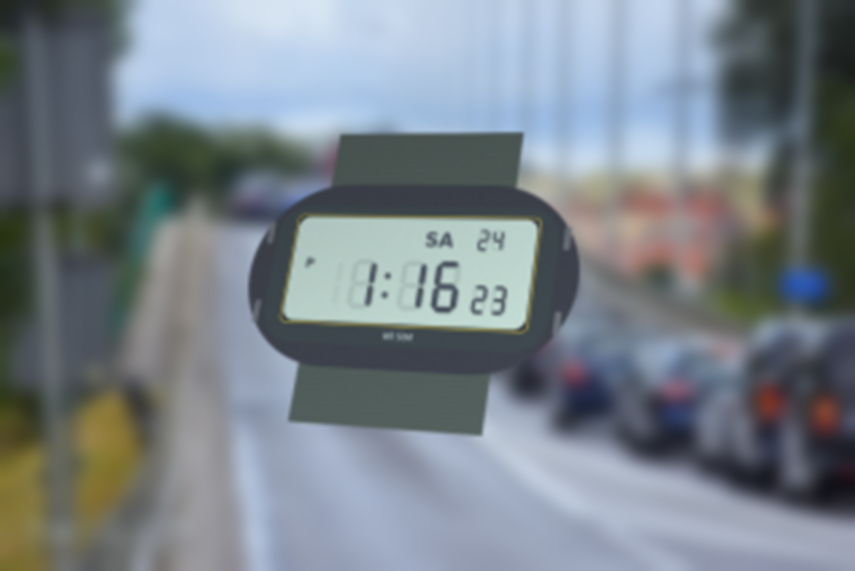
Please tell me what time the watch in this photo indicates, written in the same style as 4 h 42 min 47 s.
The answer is 1 h 16 min 23 s
